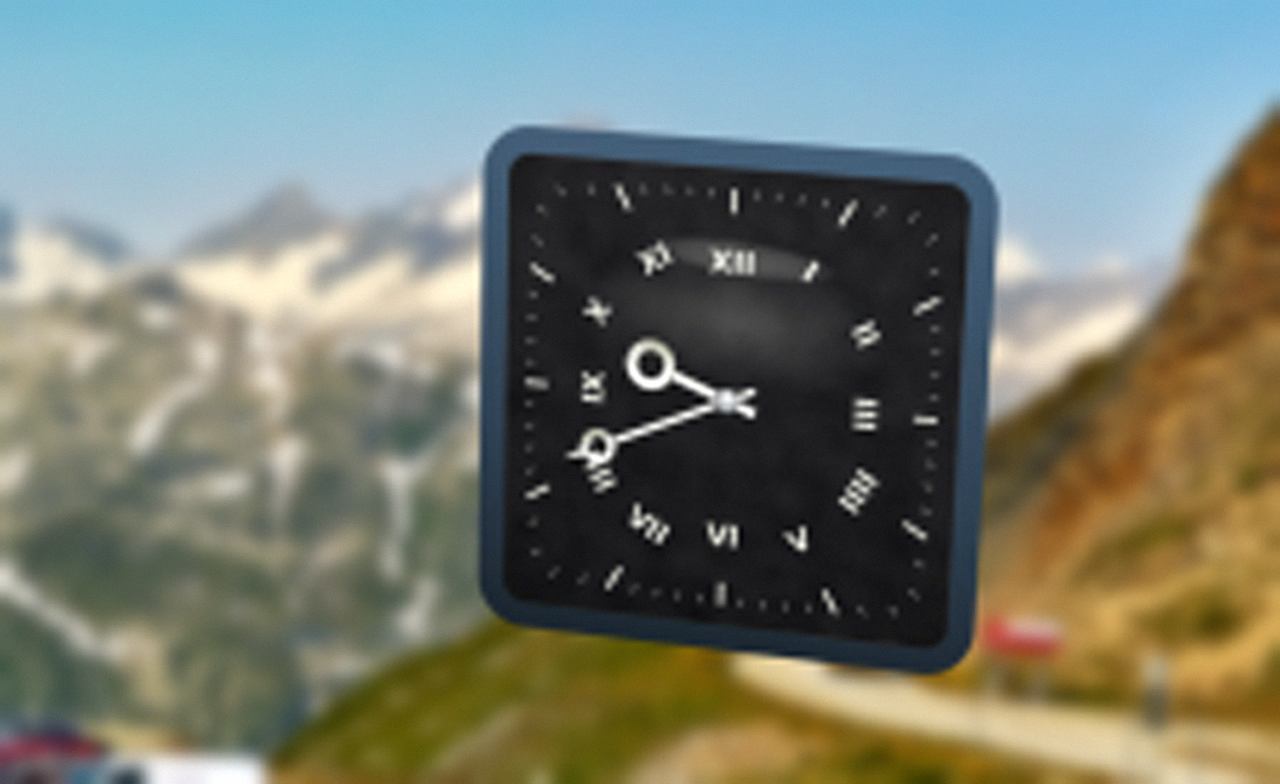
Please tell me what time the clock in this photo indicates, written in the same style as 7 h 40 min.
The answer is 9 h 41 min
